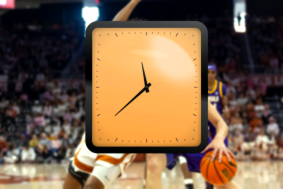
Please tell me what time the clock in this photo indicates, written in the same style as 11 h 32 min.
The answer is 11 h 38 min
